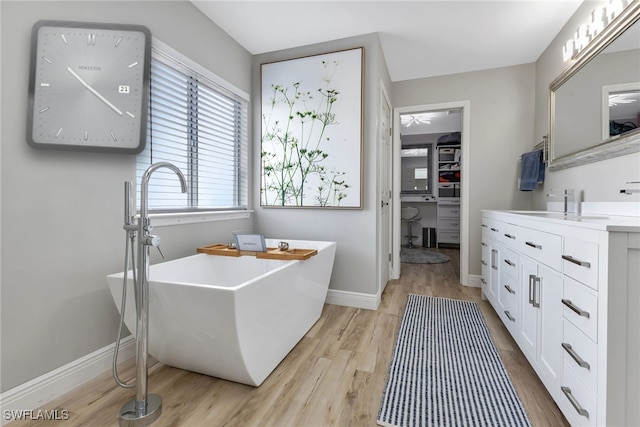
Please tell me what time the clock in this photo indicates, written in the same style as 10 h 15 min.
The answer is 10 h 21 min
